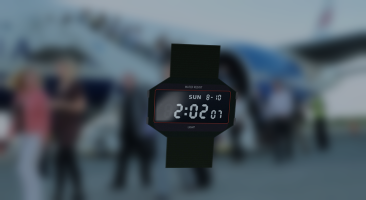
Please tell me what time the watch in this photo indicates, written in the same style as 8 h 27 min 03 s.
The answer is 2 h 02 min 07 s
